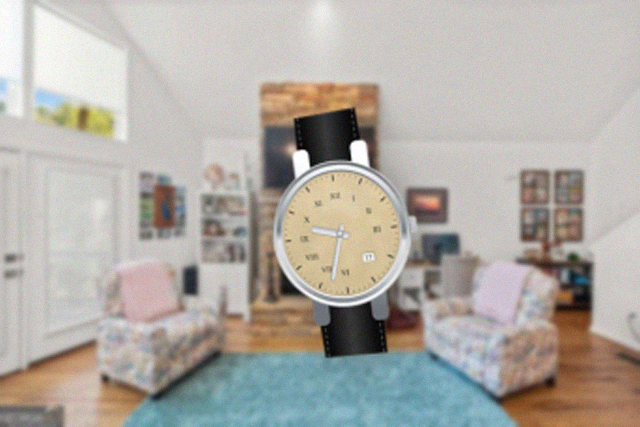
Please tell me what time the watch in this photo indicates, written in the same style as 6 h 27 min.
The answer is 9 h 33 min
